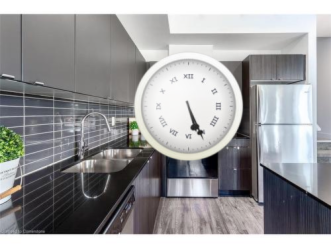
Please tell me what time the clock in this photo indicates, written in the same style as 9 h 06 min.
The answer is 5 h 26 min
